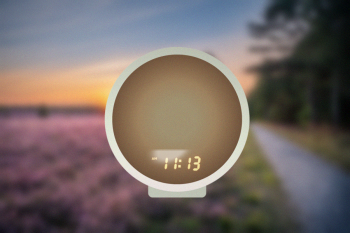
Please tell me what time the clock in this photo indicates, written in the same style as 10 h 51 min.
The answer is 11 h 13 min
